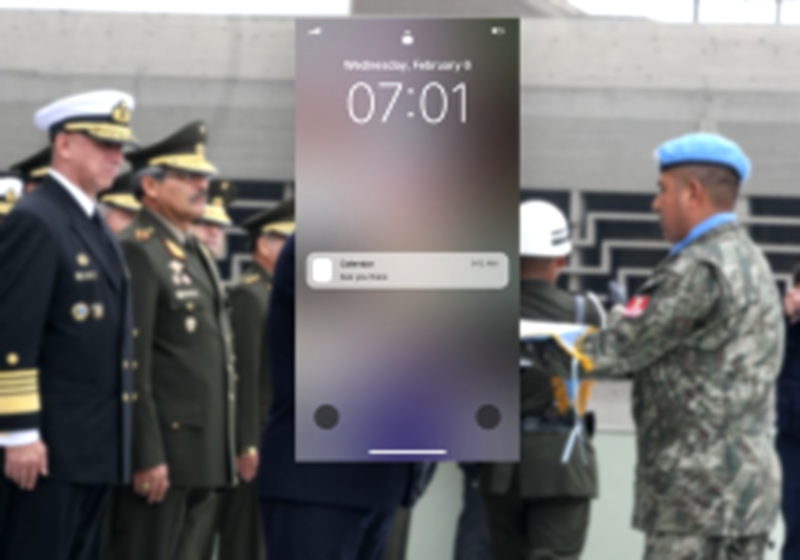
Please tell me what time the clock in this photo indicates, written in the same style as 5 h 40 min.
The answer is 7 h 01 min
